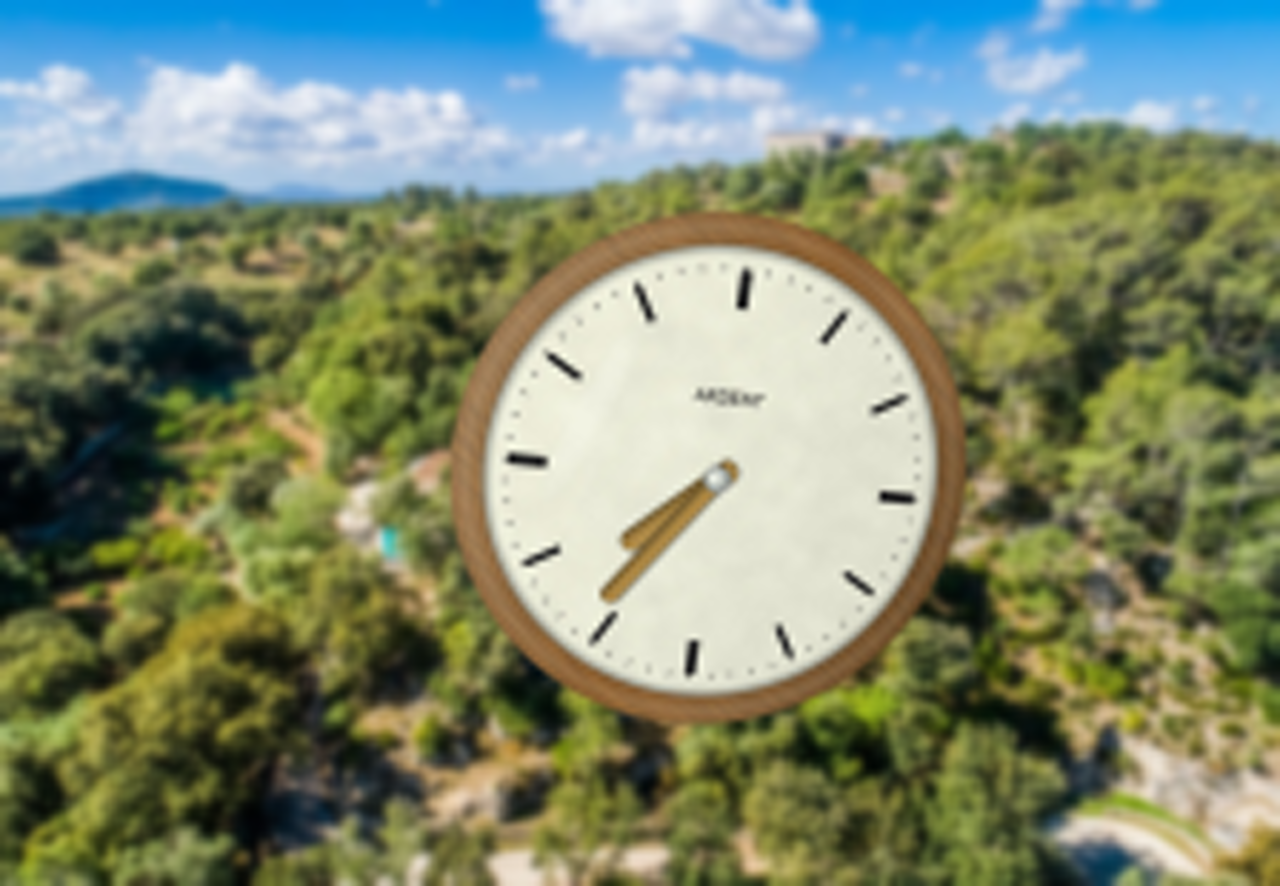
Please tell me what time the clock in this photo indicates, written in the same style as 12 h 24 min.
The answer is 7 h 36 min
